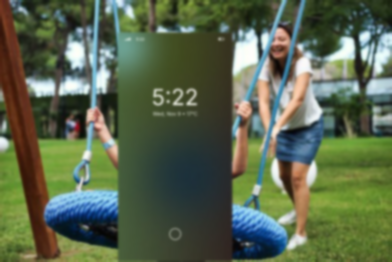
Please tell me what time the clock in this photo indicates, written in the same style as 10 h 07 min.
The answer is 5 h 22 min
